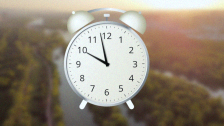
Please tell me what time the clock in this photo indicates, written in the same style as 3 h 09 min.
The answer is 9 h 58 min
